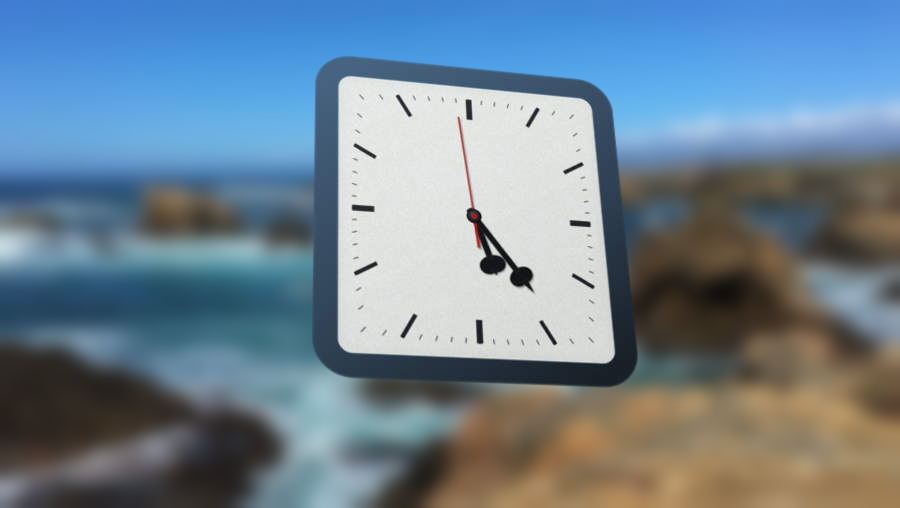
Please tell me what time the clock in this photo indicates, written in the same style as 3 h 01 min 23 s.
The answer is 5 h 23 min 59 s
